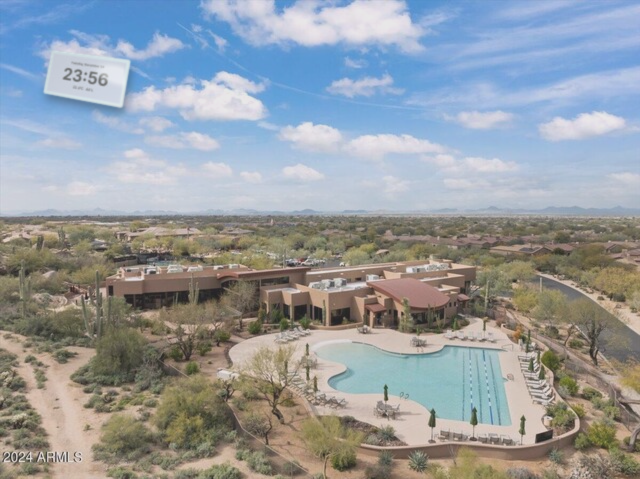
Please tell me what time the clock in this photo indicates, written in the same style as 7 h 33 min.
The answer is 23 h 56 min
